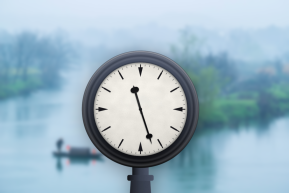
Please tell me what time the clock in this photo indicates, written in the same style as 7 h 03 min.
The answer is 11 h 27 min
